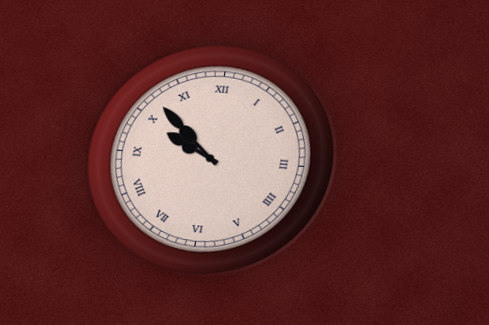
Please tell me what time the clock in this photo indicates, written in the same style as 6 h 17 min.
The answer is 9 h 52 min
